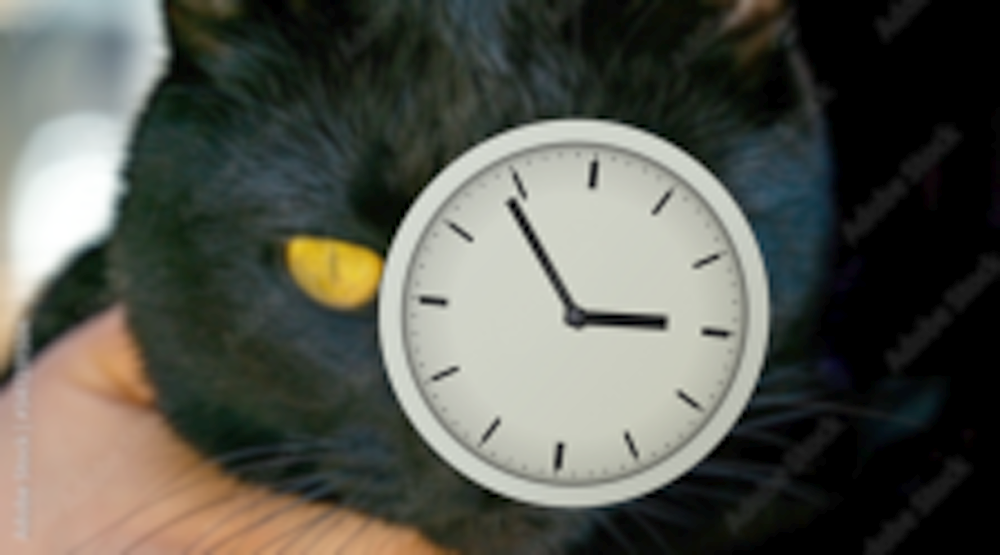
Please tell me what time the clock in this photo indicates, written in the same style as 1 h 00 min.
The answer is 2 h 54 min
